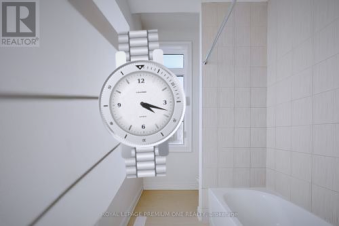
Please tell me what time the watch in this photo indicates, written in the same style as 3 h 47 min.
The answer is 4 h 18 min
